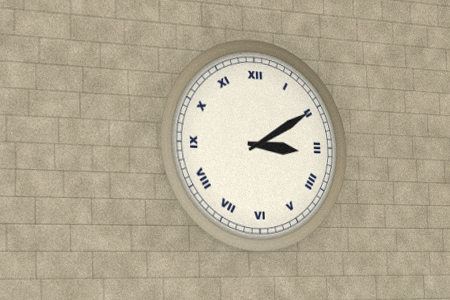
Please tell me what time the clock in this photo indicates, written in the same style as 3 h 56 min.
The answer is 3 h 10 min
